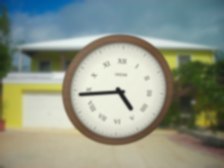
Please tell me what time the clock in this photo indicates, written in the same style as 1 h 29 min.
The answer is 4 h 44 min
